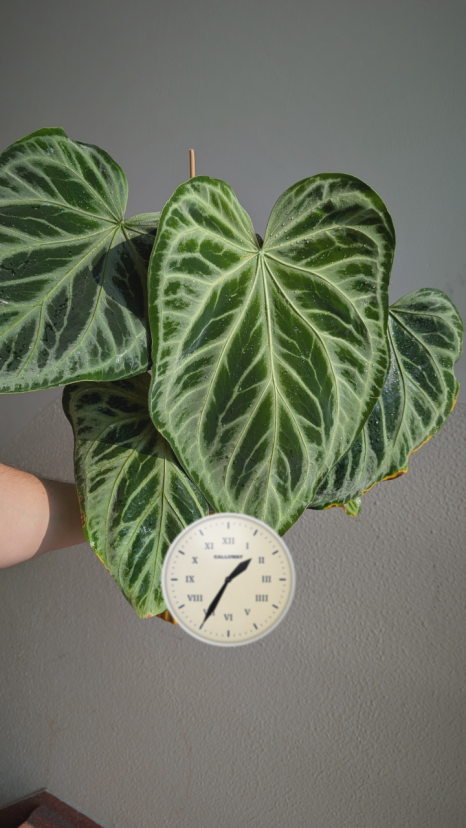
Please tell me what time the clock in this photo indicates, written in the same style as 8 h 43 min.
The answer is 1 h 35 min
